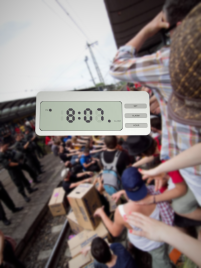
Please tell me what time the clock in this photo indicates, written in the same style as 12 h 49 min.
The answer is 8 h 07 min
